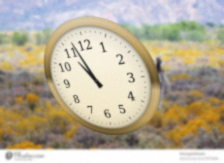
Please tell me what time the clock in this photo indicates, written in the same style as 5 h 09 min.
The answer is 10 h 57 min
